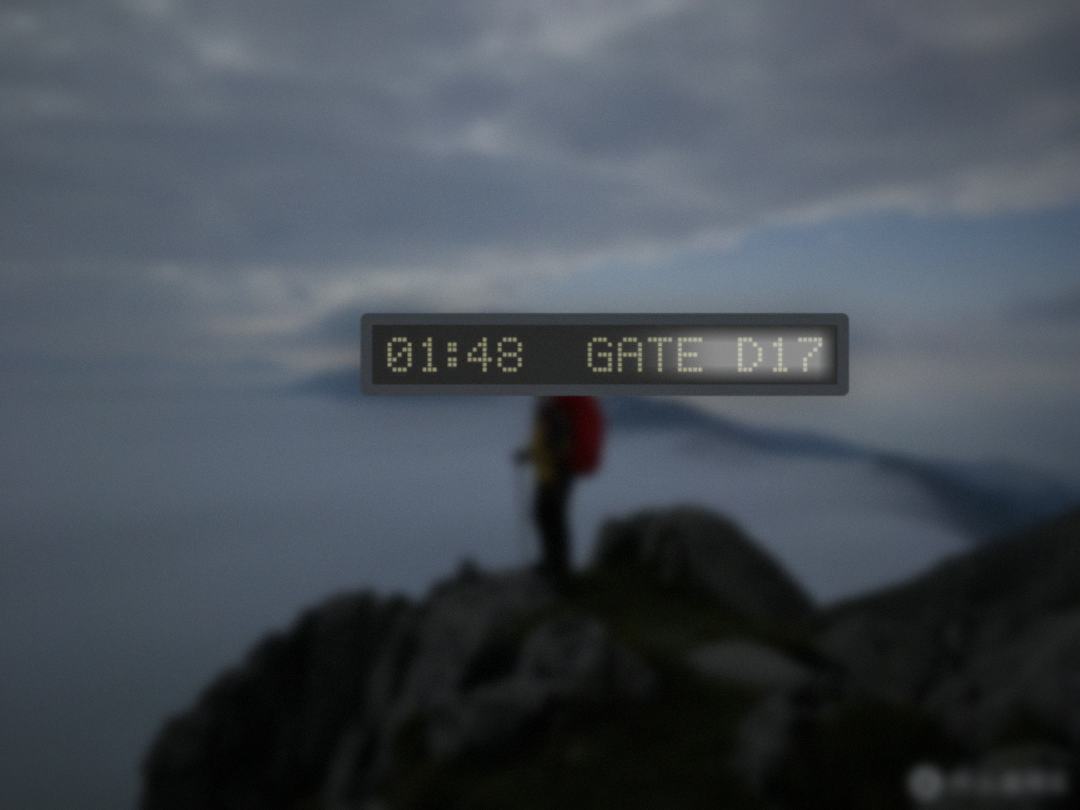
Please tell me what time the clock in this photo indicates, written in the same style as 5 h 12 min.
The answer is 1 h 48 min
